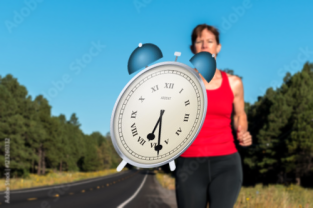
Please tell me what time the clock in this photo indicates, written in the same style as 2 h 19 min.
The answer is 6 h 28 min
